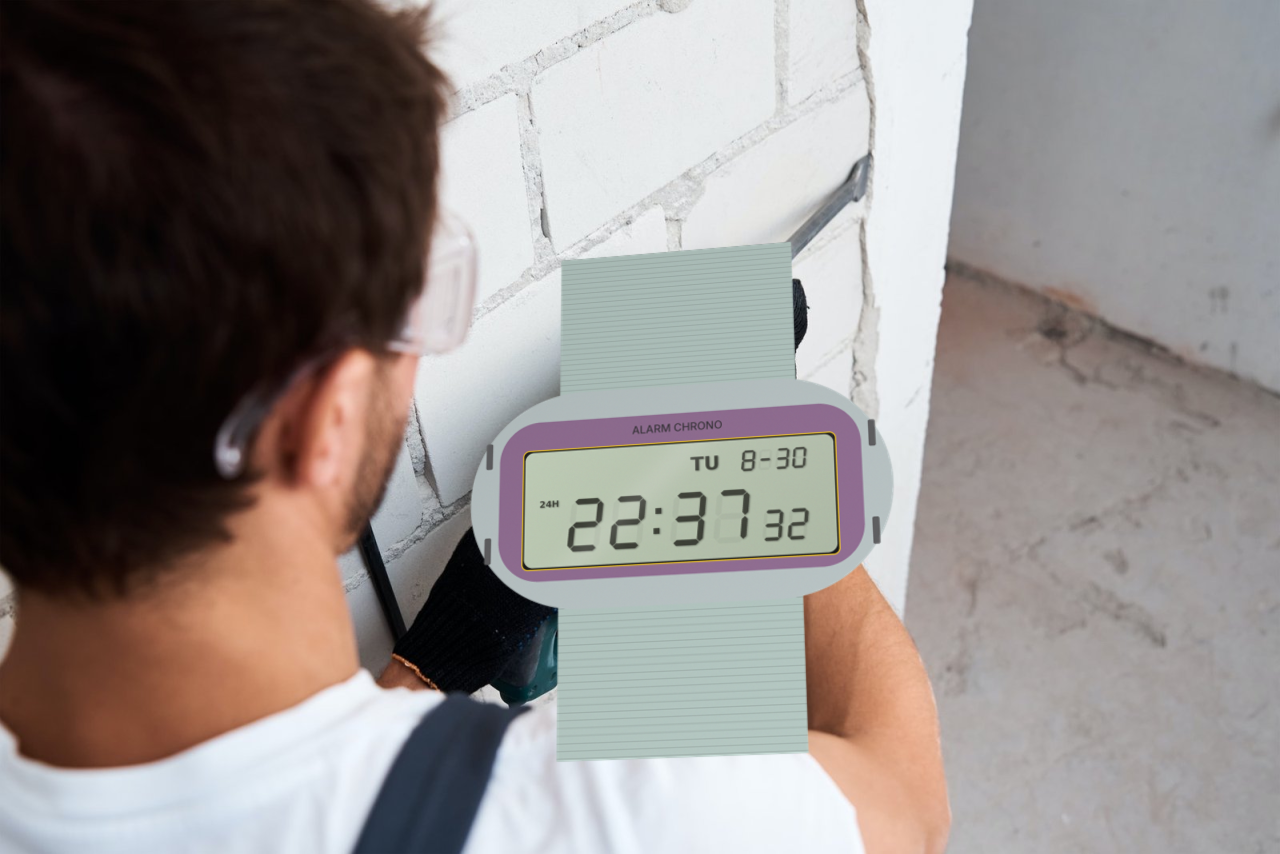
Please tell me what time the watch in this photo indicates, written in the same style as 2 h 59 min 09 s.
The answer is 22 h 37 min 32 s
